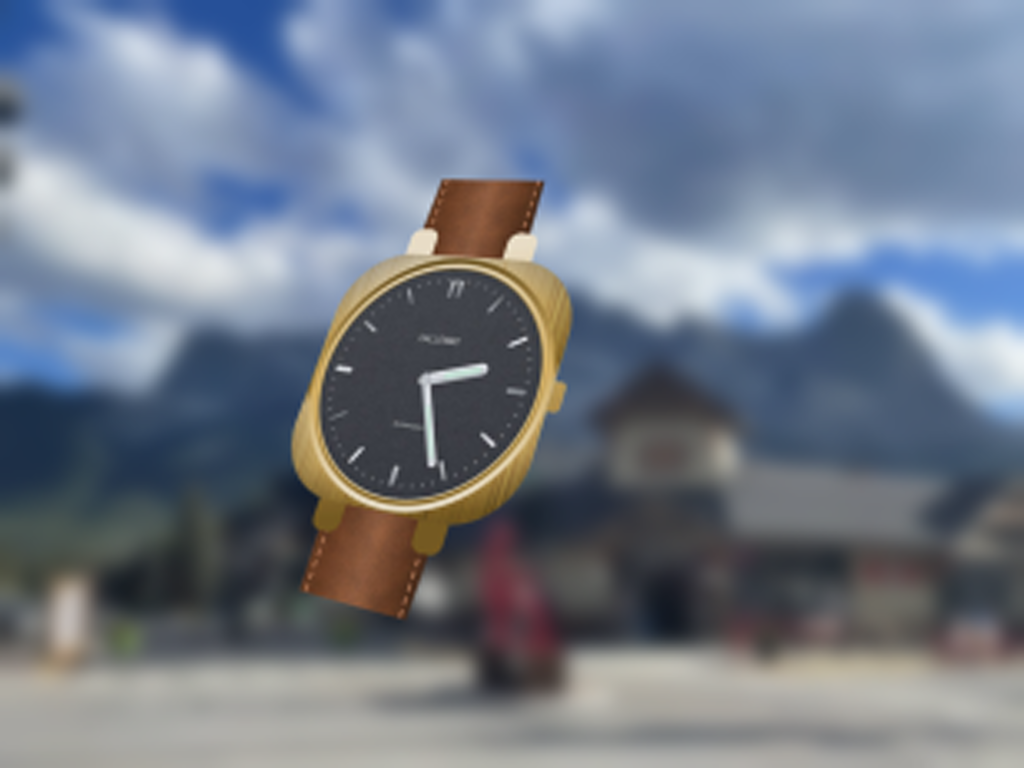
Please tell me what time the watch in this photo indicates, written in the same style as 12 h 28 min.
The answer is 2 h 26 min
